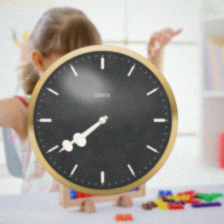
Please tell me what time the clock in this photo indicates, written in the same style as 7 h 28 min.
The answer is 7 h 39 min
